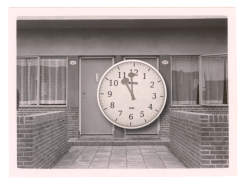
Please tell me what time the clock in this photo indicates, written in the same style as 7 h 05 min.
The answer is 10 h 59 min
